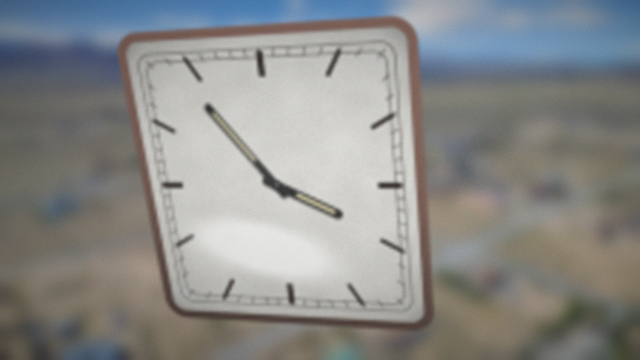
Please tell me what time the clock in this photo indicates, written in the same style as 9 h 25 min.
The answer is 3 h 54 min
